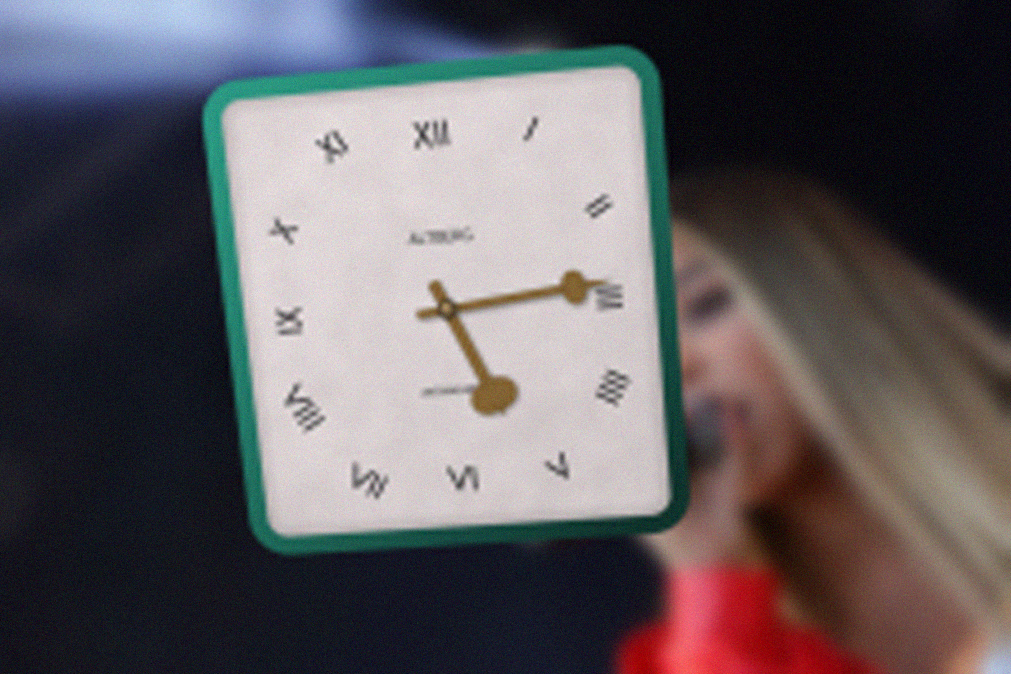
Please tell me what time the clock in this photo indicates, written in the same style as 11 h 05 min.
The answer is 5 h 14 min
